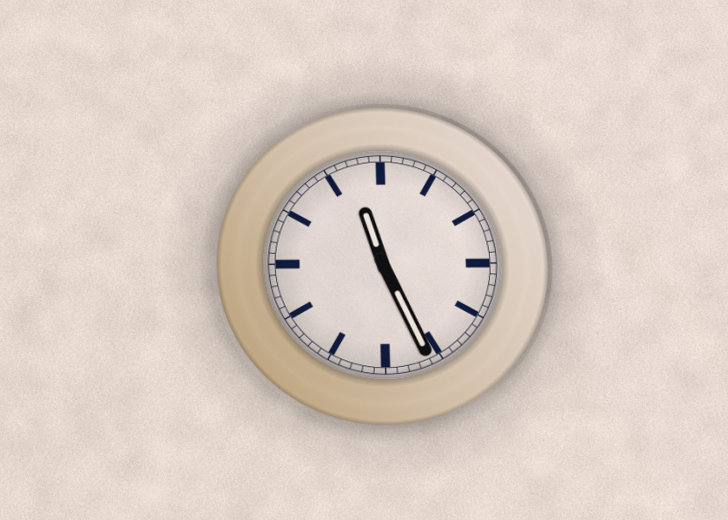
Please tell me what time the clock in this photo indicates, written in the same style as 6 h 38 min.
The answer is 11 h 26 min
